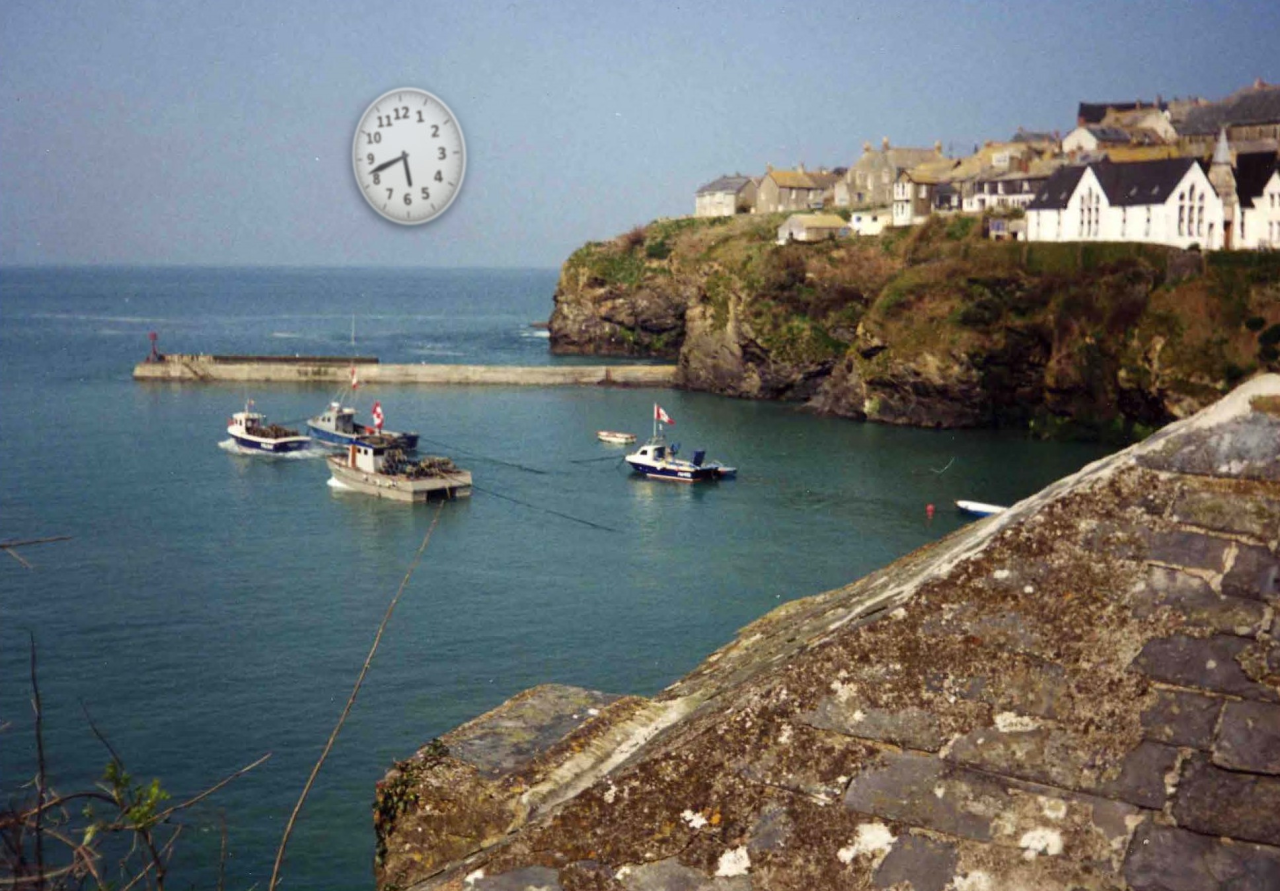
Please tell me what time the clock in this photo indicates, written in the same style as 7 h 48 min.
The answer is 5 h 42 min
